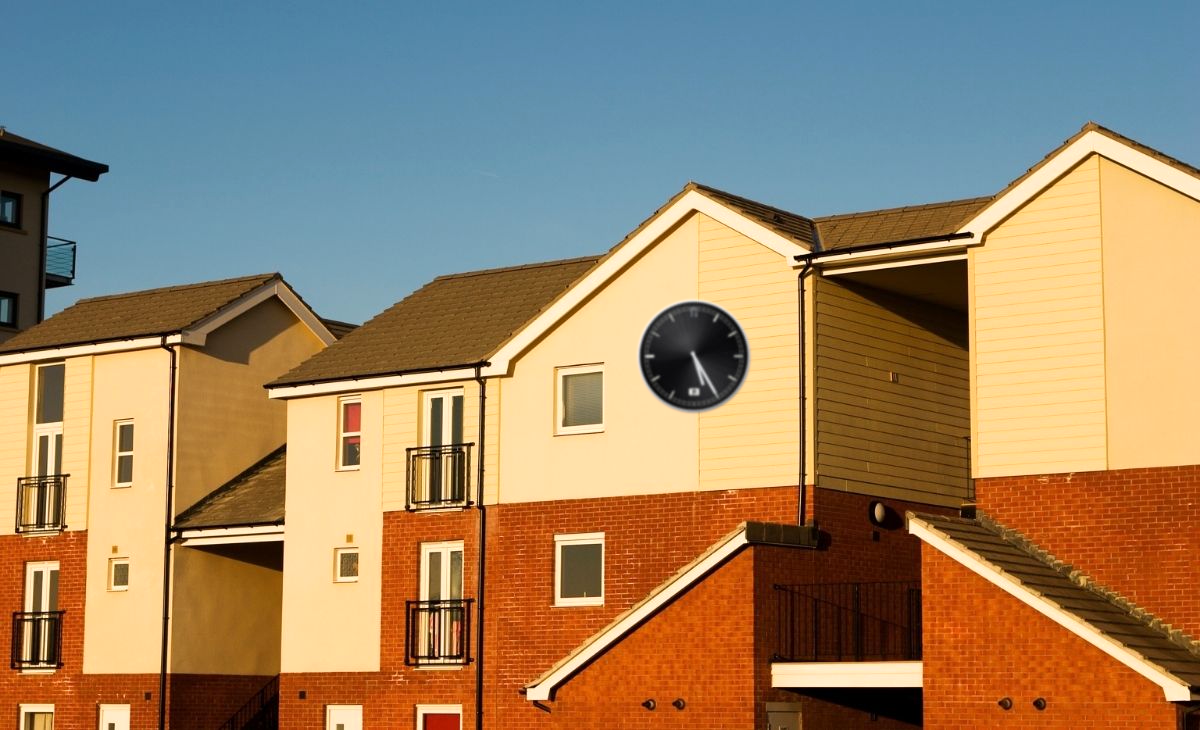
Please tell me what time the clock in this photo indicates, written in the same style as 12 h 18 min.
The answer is 5 h 25 min
